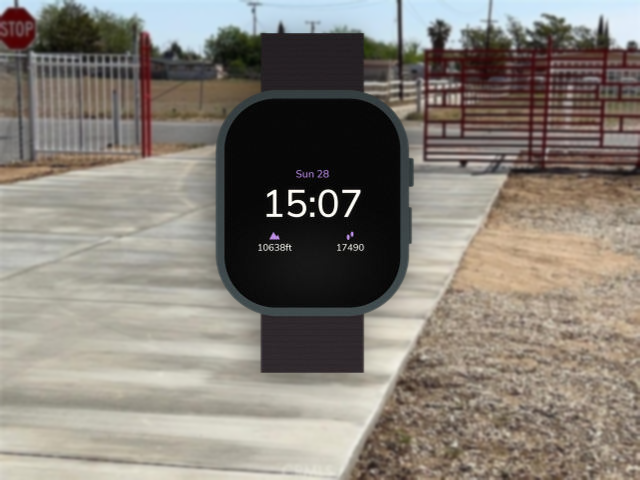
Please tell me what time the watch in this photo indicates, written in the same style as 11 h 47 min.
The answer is 15 h 07 min
